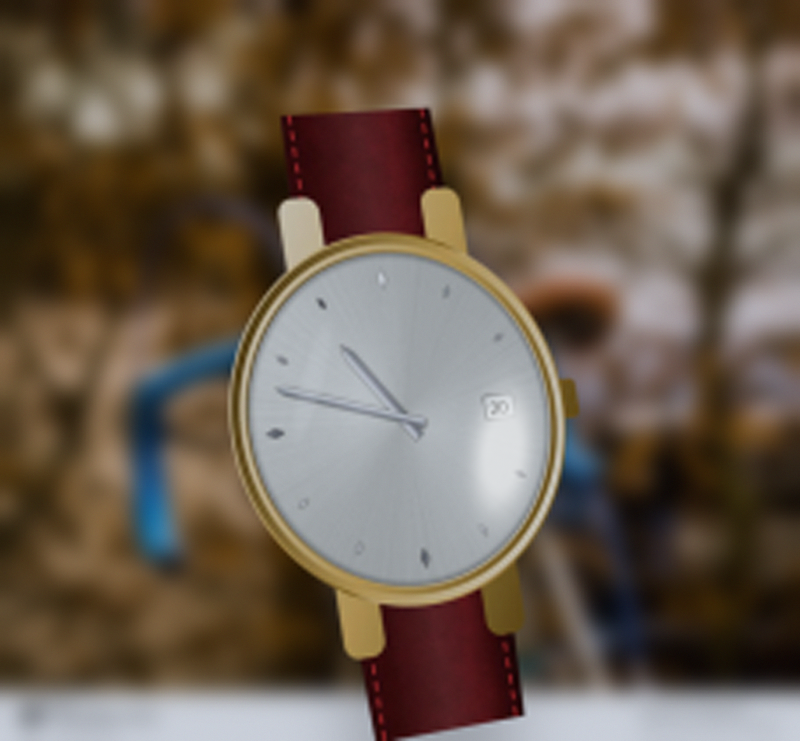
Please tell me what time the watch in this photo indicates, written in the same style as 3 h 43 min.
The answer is 10 h 48 min
